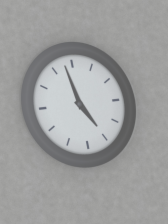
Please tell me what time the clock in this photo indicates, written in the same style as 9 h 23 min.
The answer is 4 h 58 min
